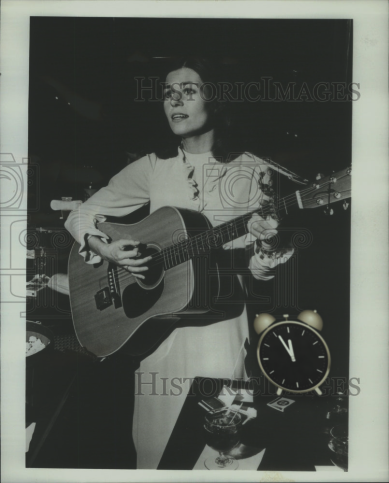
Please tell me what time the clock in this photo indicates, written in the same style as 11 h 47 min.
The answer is 11 h 56 min
